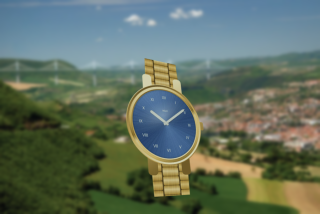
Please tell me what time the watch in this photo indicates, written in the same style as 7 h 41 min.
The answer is 10 h 09 min
